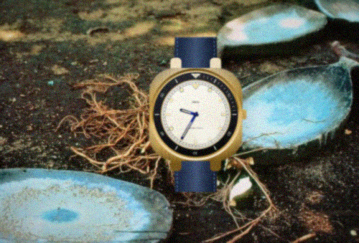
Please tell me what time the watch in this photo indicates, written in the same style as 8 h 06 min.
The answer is 9 h 35 min
